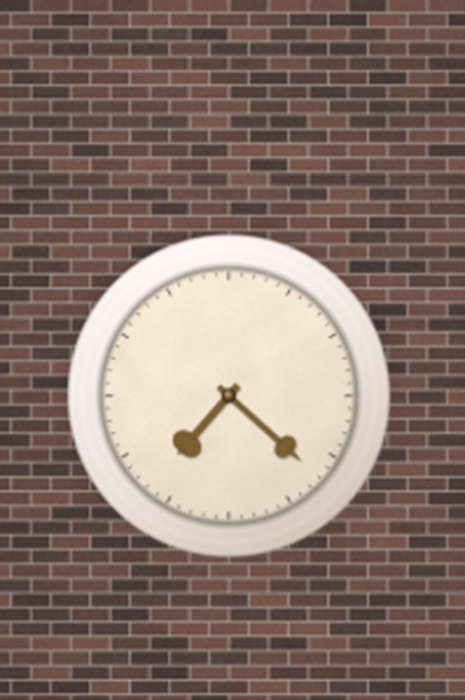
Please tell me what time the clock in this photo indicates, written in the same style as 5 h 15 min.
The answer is 7 h 22 min
